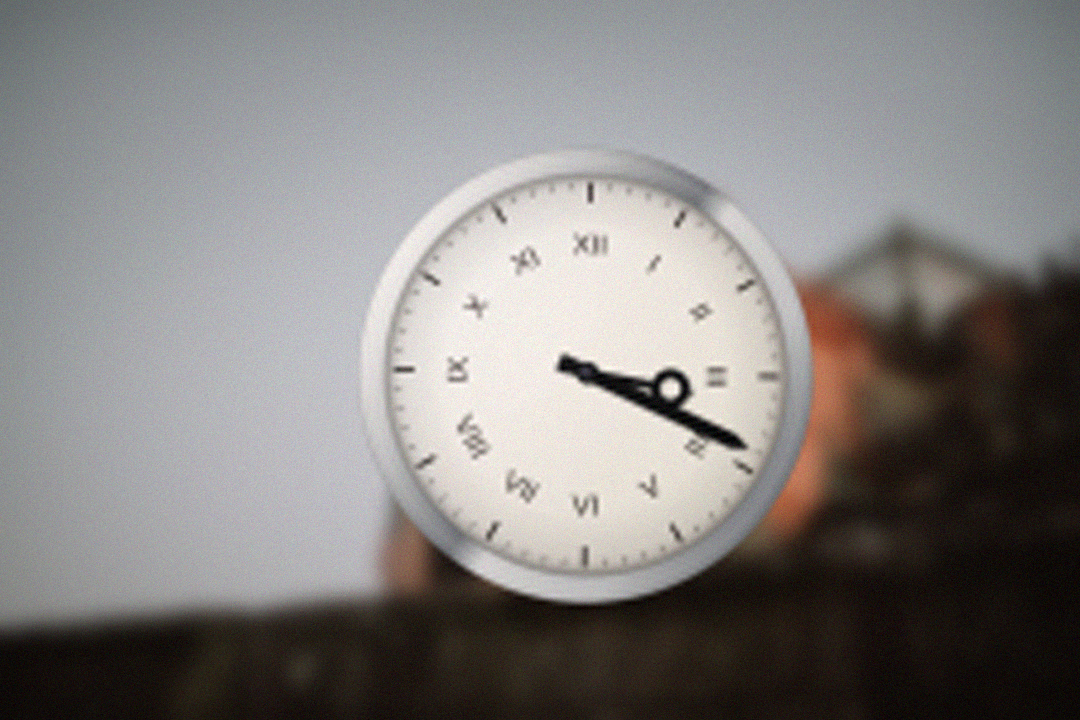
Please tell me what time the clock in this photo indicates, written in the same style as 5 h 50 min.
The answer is 3 h 19 min
